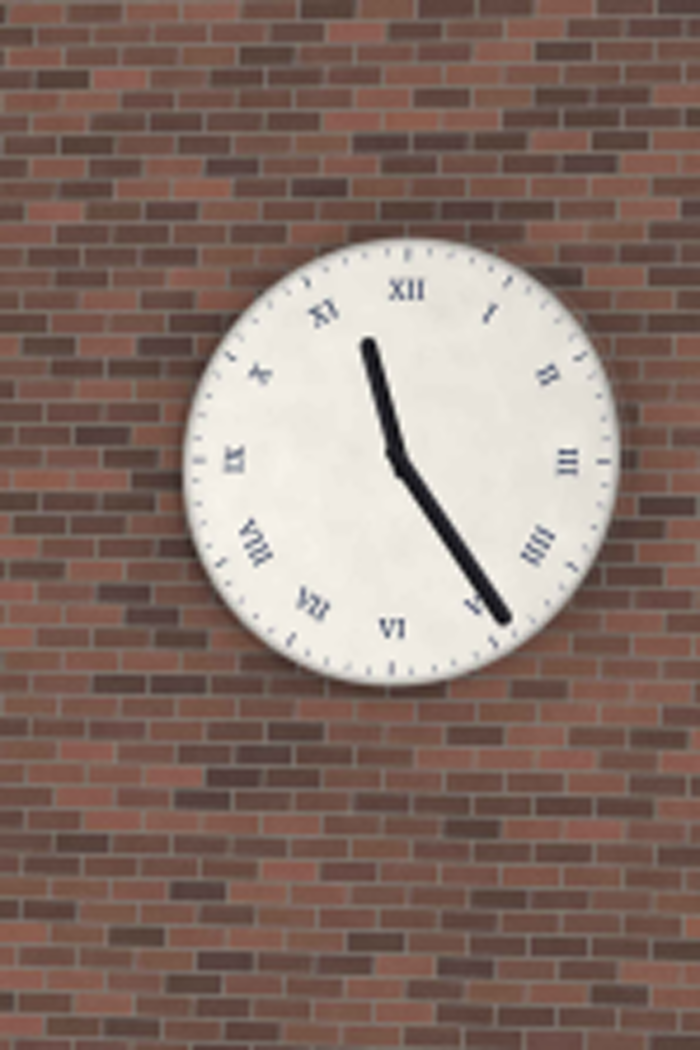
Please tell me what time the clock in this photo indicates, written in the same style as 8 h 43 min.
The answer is 11 h 24 min
